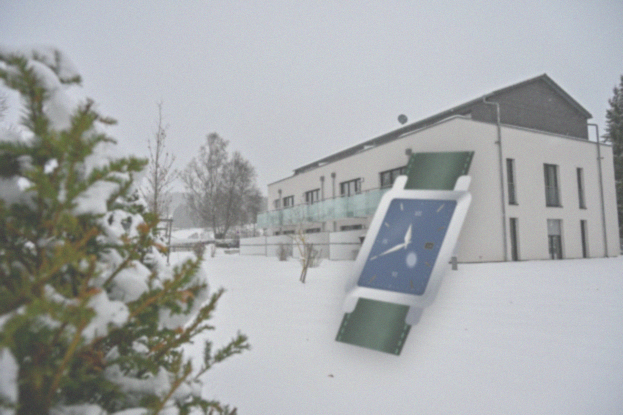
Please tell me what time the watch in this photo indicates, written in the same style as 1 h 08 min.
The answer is 11 h 40 min
